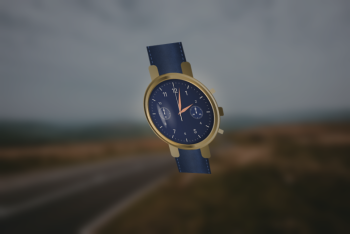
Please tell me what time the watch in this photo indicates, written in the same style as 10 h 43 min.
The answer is 2 h 02 min
